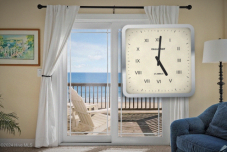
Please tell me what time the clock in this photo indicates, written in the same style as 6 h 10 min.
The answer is 5 h 01 min
